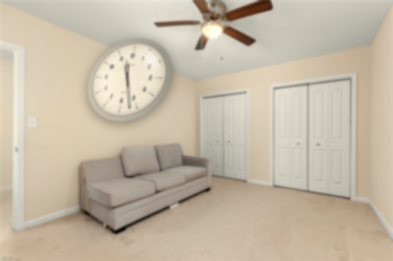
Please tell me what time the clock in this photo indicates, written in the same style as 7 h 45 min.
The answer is 11 h 27 min
